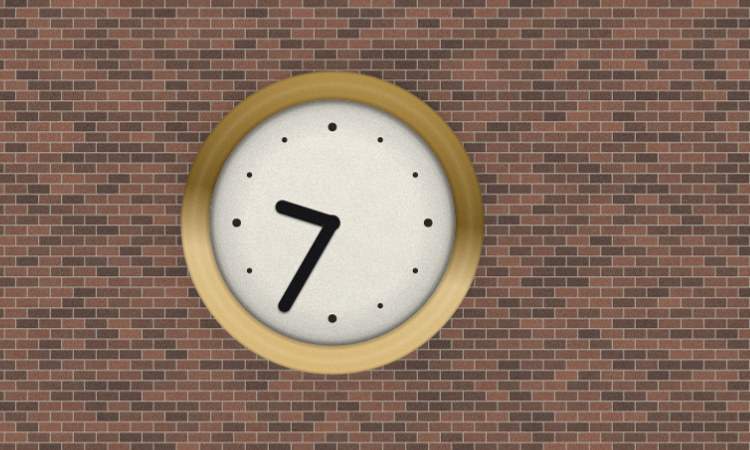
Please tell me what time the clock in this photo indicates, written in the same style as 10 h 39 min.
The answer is 9 h 35 min
